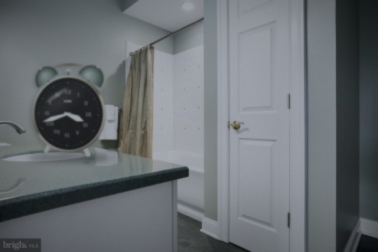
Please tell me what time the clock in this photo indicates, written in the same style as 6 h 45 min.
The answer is 3 h 42 min
